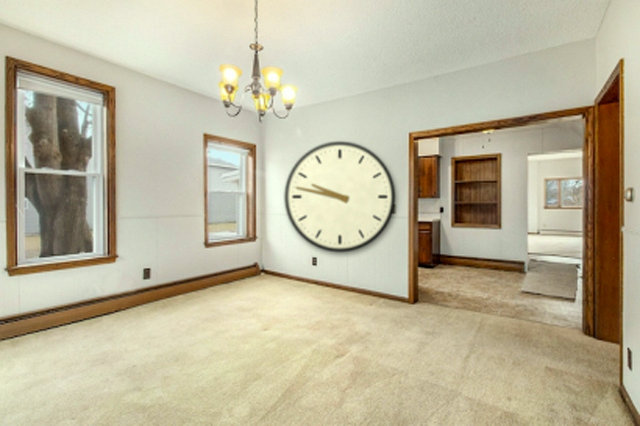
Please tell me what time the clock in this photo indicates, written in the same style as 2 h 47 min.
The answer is 9 h 47 min
